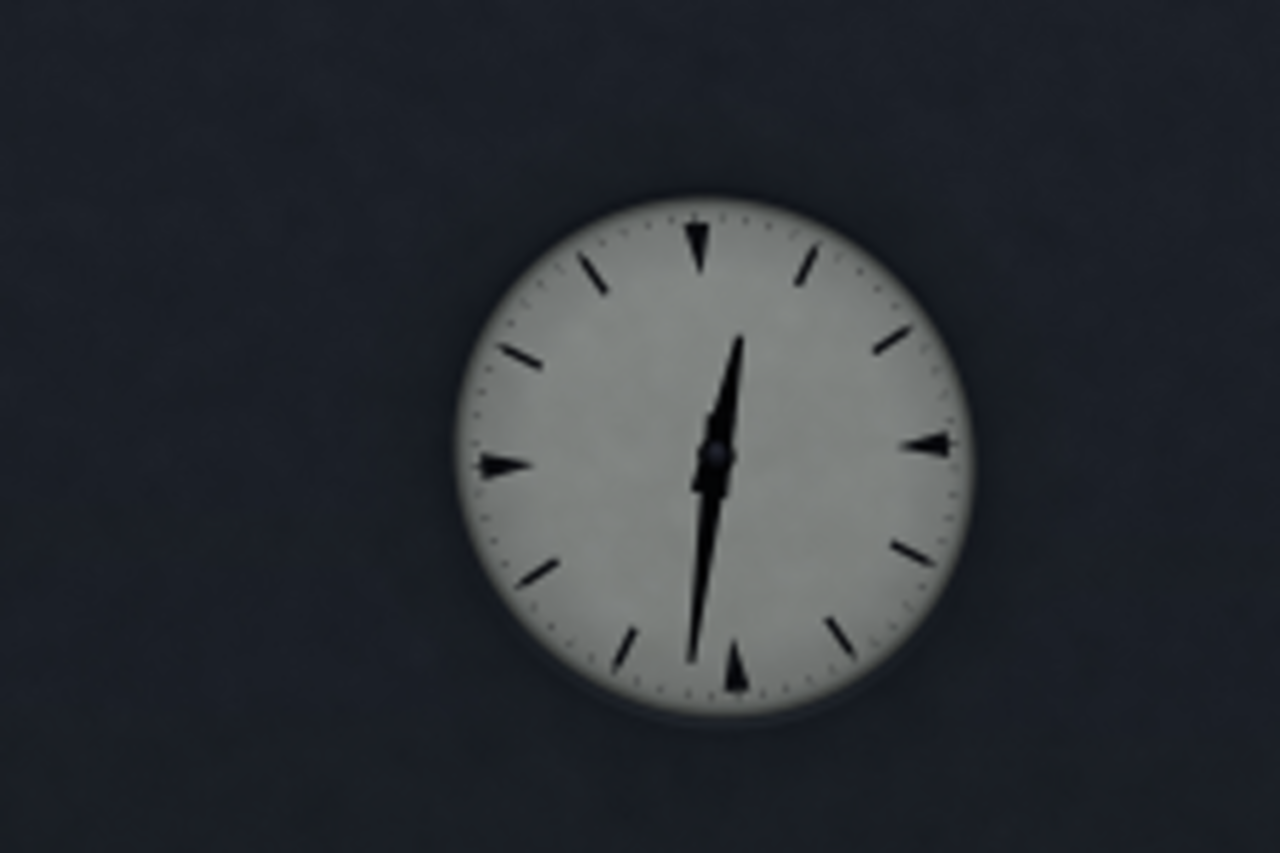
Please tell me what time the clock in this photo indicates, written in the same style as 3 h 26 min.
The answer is 12 h 32 min
